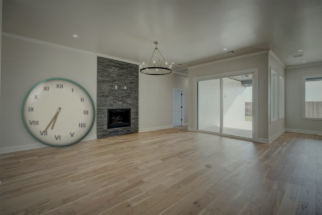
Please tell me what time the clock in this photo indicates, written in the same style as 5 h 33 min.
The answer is 6 h 35 min
